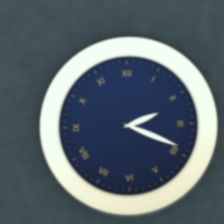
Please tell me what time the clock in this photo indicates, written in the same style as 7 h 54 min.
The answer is 2 h 19 min
